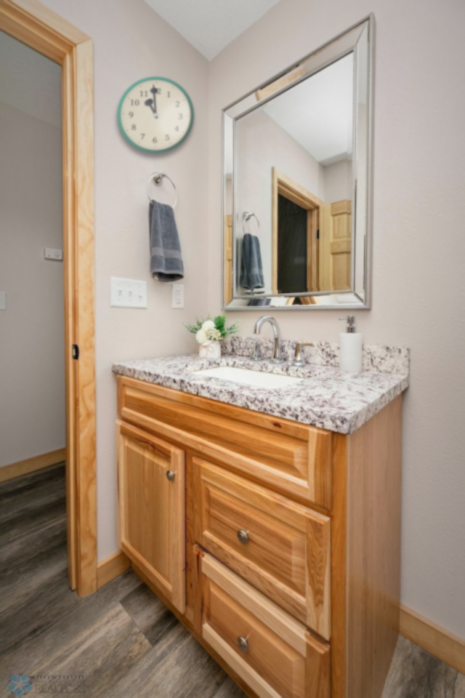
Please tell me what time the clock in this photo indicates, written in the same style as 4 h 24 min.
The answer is 10 h 59 min
